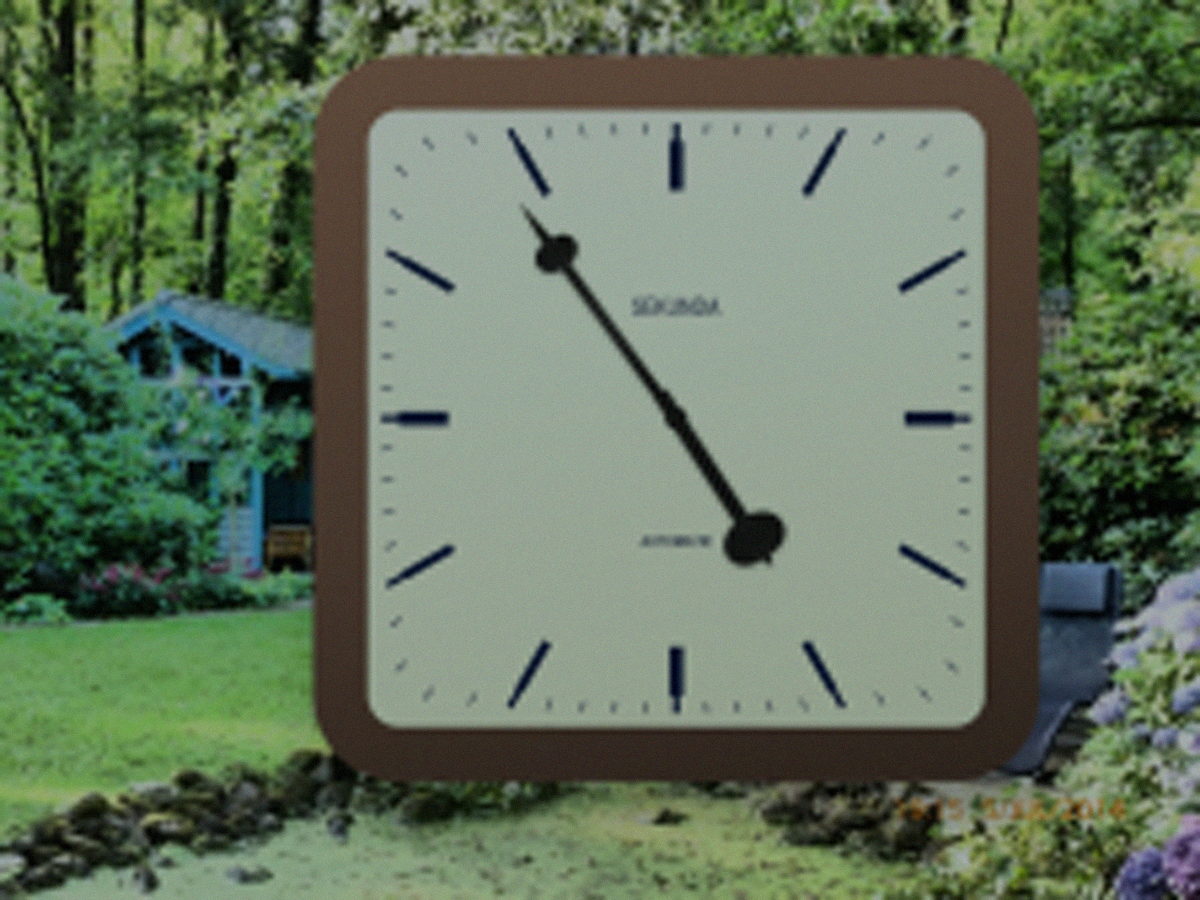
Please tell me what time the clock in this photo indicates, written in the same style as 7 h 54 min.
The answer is 4 h 54 min
